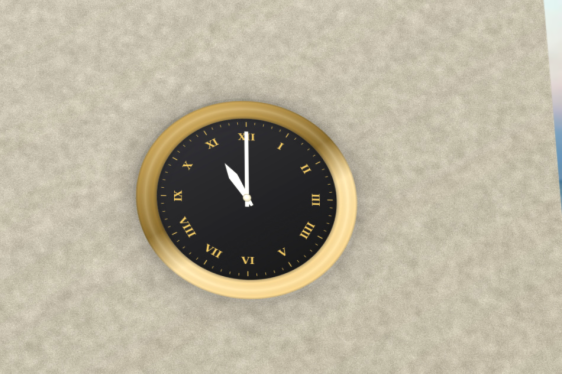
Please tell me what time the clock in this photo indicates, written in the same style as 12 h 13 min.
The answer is 11 h 00 min
